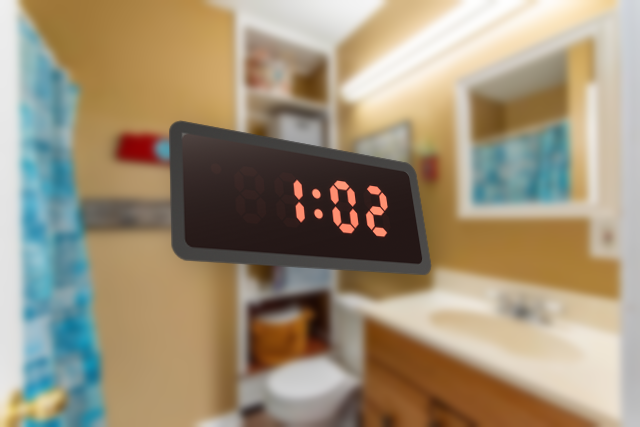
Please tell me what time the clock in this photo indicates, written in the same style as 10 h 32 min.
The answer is 1 h 02 min
